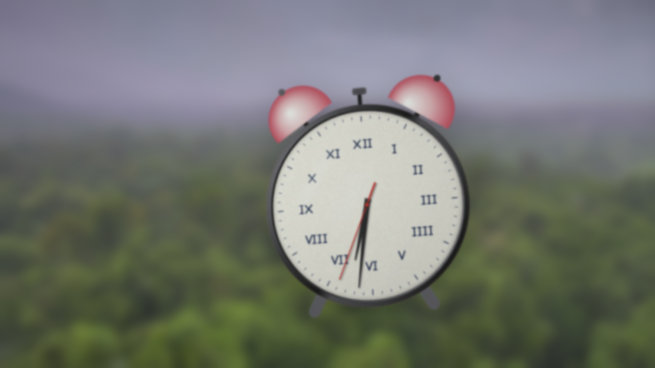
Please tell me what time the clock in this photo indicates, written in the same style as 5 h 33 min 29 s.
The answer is 6 h 31 min 34 s
